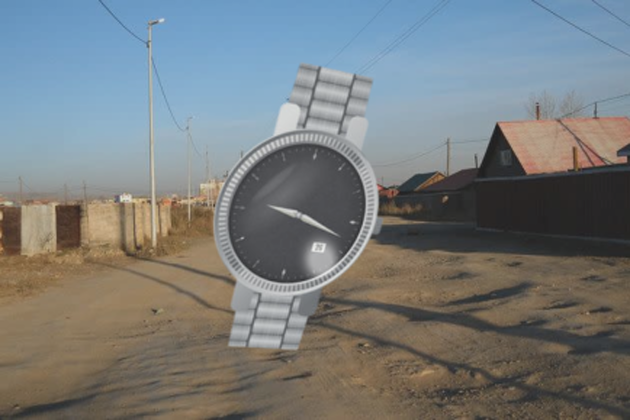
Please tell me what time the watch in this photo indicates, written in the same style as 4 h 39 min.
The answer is 9 h 18 min
